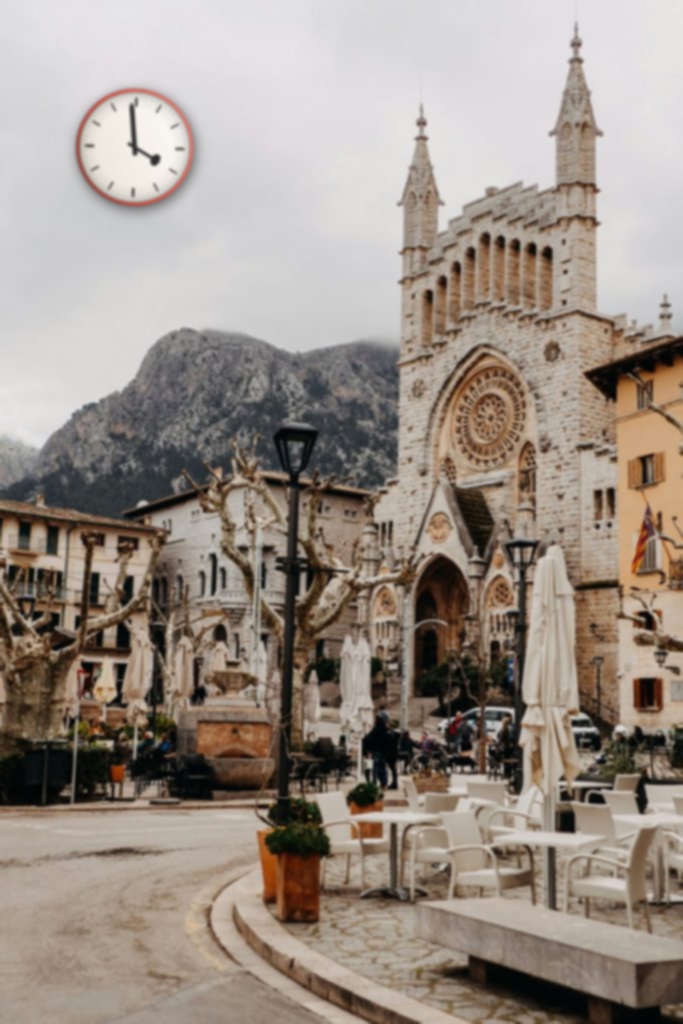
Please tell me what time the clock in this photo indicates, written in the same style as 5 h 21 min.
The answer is 3 h 59 min
